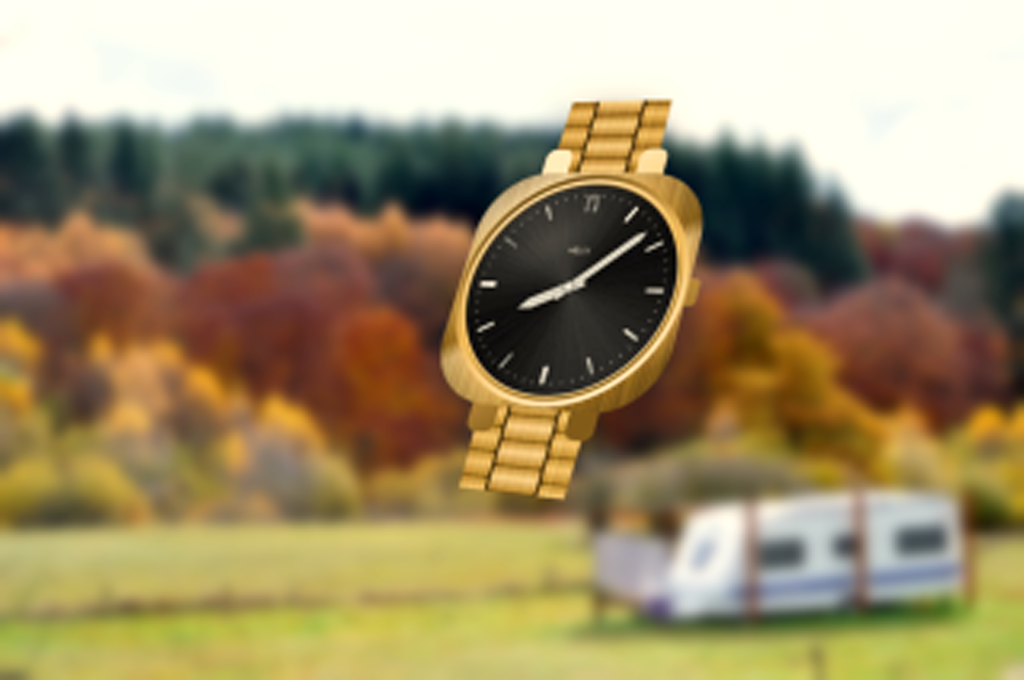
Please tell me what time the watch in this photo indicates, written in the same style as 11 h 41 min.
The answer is 8 h 08 min
